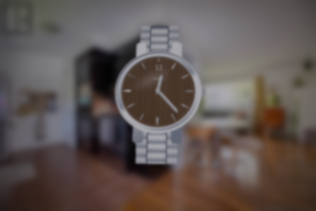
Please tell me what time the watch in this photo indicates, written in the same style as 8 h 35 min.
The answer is 12 h 23 min
